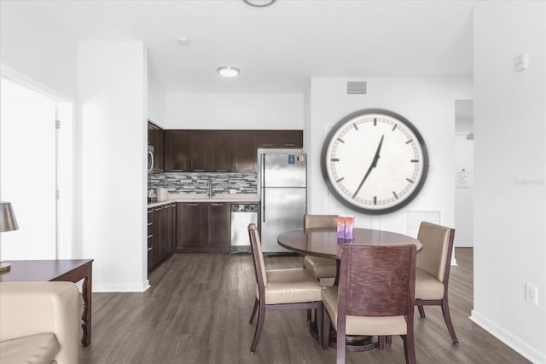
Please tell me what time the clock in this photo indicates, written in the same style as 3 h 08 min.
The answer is 12 h 35 min
